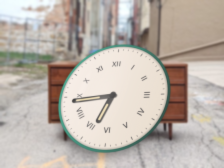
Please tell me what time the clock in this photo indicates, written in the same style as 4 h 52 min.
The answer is 6 h 44 min
